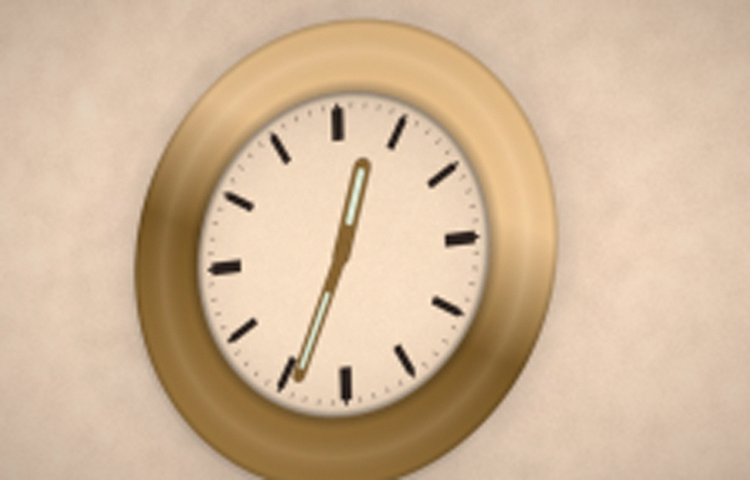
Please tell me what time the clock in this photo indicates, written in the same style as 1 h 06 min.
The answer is 12 h 34 min
